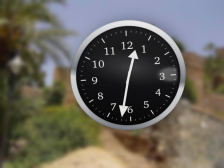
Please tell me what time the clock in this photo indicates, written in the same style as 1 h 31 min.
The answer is 12 h 32 min
